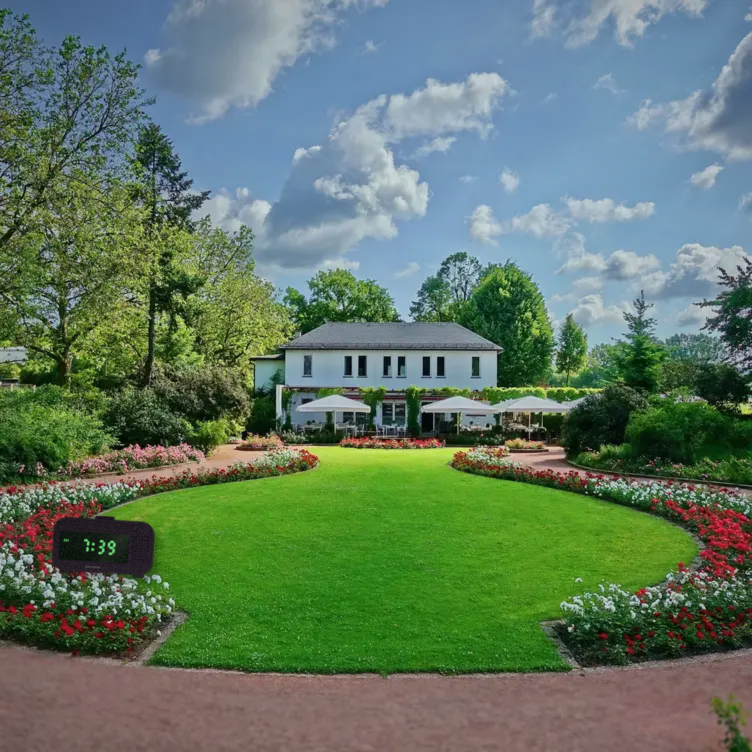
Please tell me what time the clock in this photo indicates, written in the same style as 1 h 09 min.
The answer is 7 h 39 min
